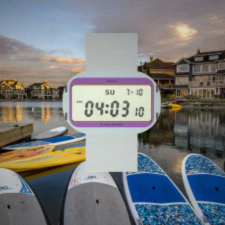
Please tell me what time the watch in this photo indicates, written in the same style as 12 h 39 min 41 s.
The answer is 4 h 03 min 10 s
